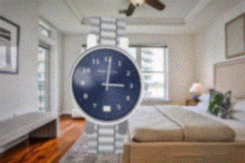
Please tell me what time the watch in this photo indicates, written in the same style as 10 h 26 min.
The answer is 3 h 01 min
